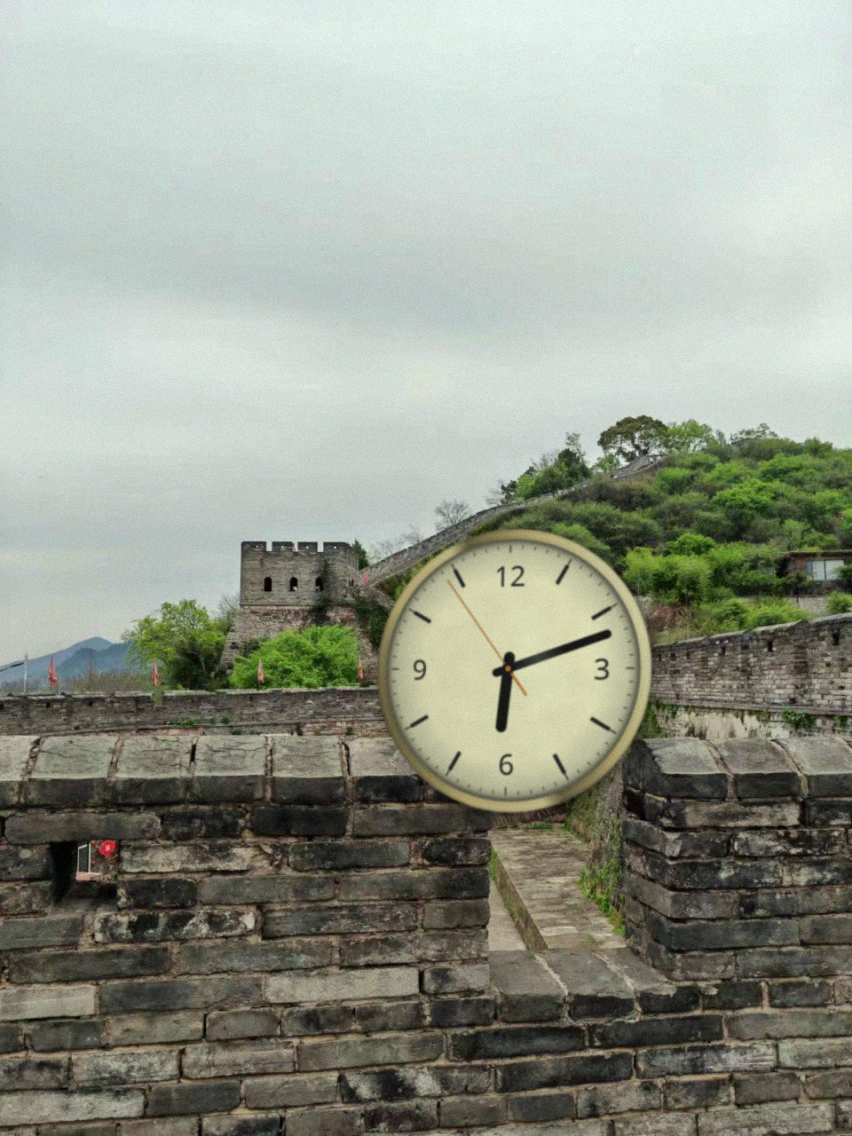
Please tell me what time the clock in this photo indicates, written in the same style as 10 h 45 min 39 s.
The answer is 6 h 11 min 54 s
